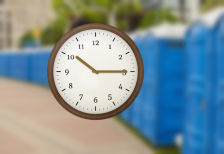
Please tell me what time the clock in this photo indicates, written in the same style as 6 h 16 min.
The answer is 10 h 15 min
